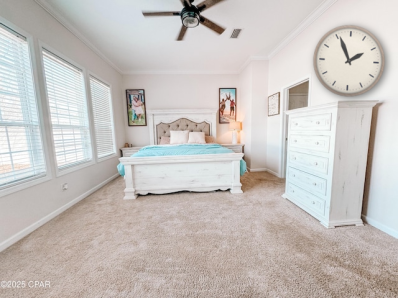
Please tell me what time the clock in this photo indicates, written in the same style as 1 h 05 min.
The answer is 1 h 56 min
